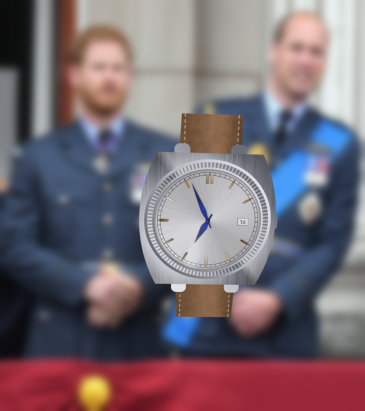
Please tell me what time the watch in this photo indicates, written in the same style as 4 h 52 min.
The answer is 6 h 56 min
